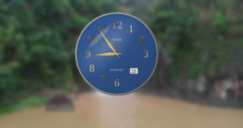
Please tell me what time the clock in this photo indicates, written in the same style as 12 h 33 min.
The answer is 8 h 54 min
